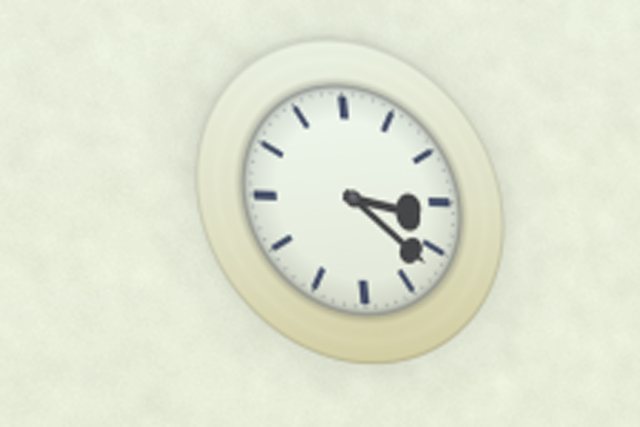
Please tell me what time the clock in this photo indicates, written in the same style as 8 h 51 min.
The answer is 3 h 22 min
